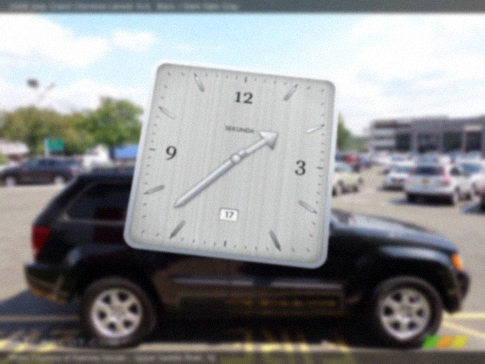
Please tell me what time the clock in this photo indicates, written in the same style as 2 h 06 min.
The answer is 1 h 37 min
